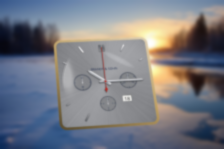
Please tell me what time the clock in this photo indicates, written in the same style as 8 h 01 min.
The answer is 10 h 15 min
